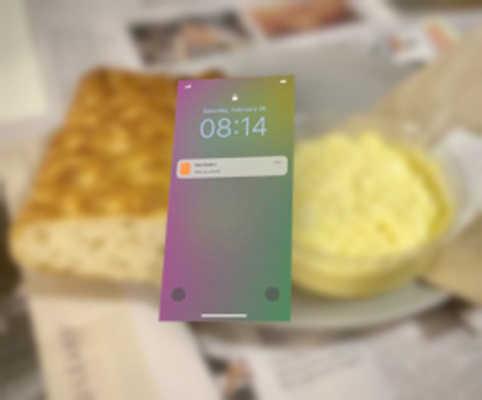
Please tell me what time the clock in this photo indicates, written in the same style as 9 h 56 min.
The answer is 8 h 14 min
